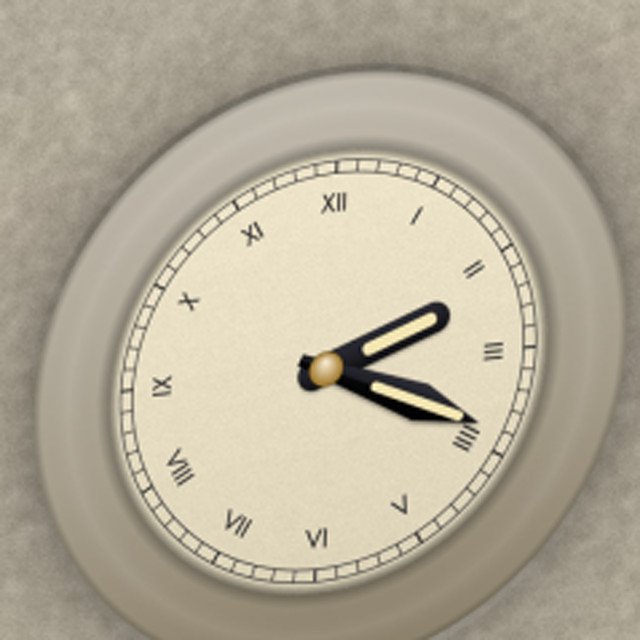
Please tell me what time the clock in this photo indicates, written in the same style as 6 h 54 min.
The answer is 2 h 19 min
